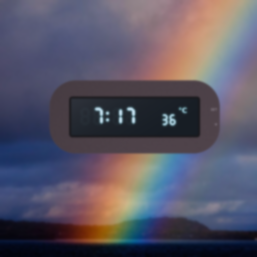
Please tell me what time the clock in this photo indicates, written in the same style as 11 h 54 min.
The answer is 7 h 17 min
